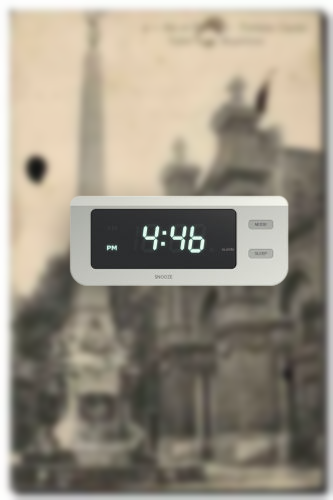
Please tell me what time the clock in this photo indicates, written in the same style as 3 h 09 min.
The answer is 4 h 46 min
